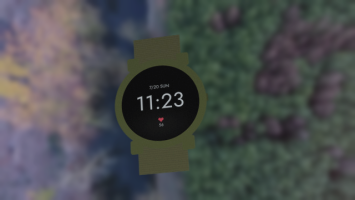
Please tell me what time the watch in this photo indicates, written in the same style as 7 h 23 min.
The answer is 11 h 23 min
